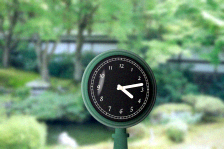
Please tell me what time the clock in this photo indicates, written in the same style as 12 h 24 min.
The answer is 4 h 13 min
